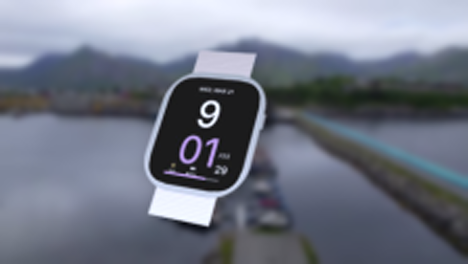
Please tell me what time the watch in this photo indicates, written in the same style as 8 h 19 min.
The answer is 9 h 01 min
